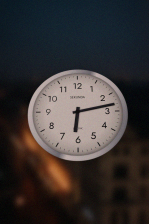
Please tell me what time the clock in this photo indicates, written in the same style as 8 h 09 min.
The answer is 6 h 13 min
